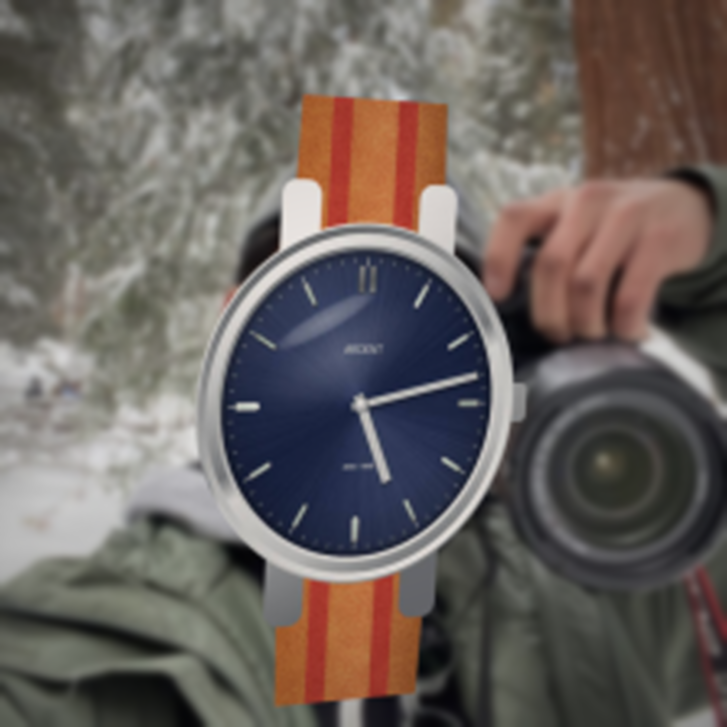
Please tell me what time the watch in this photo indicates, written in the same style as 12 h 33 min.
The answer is 5 h 13 min
